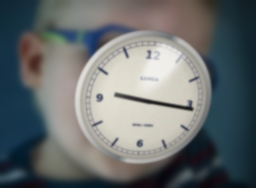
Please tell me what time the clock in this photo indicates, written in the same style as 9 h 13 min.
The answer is 9 h 16 min
